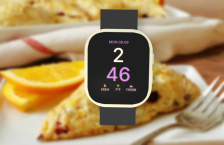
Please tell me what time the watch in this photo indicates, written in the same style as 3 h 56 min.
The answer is 2 h 46 min
